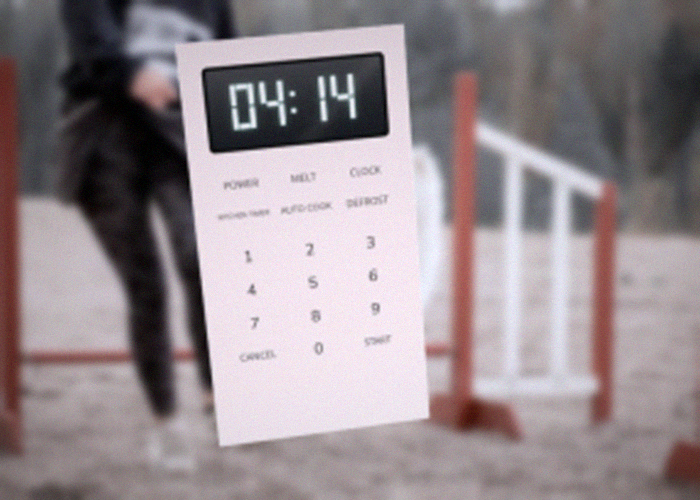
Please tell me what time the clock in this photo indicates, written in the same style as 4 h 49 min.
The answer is 4 h 14 min
